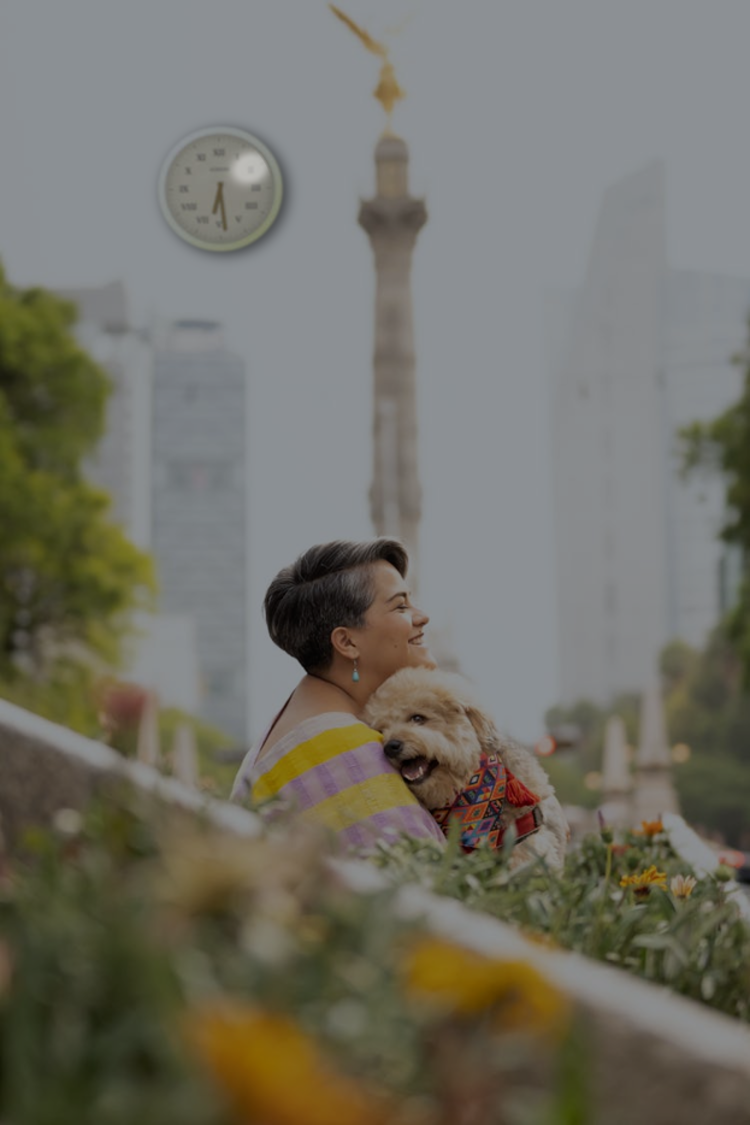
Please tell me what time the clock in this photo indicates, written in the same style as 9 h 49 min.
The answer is 6 h 29 min
